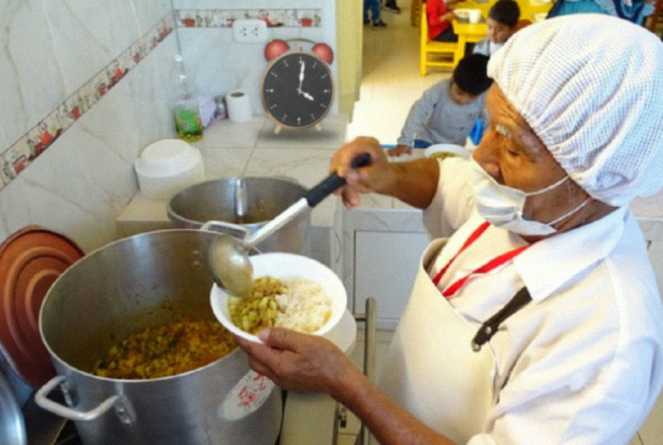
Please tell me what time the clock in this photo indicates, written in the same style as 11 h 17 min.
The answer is 4 h 01 min
